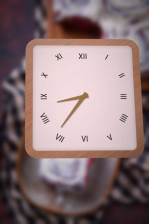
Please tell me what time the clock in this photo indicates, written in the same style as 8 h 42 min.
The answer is 8 h 36 min
